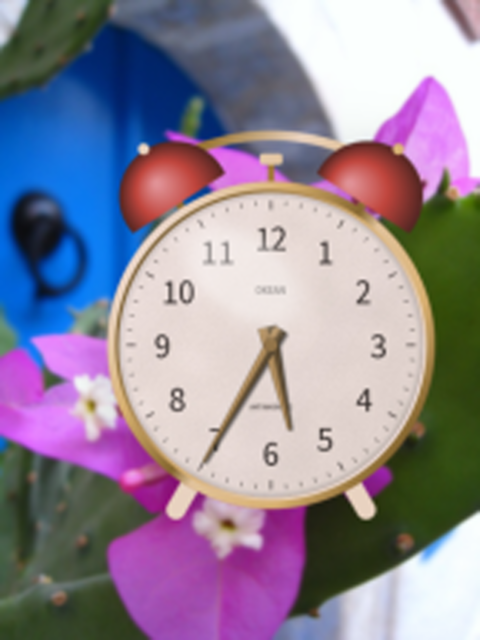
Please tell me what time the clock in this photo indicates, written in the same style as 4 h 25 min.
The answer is 5 h 35 min
